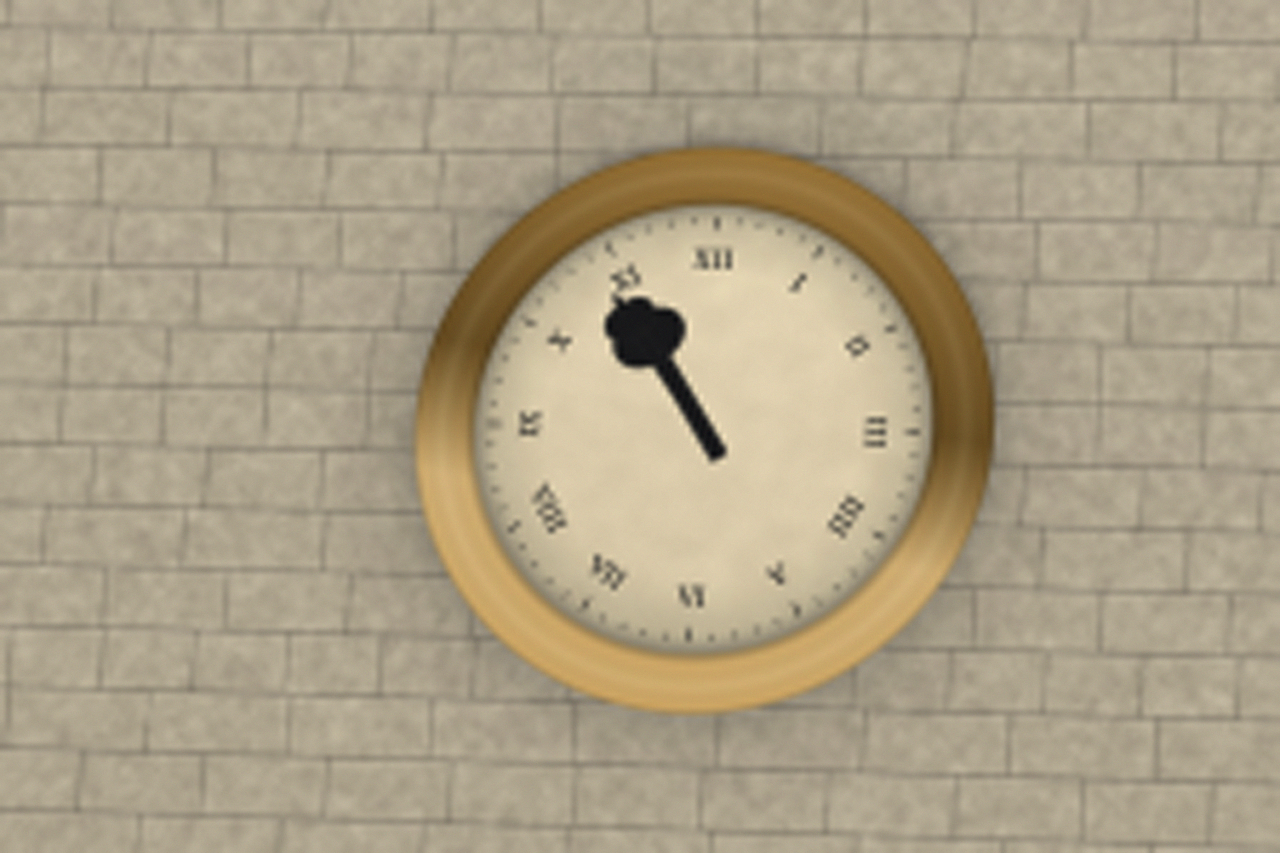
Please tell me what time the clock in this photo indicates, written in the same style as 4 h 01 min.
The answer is 10 h 54 min
